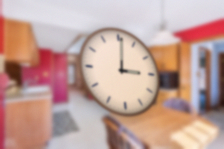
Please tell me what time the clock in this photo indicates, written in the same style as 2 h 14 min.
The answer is 3 h 01 min
